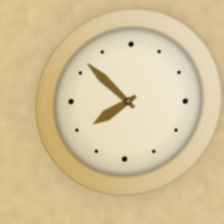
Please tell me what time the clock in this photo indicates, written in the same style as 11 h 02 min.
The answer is 7 h 52 min
